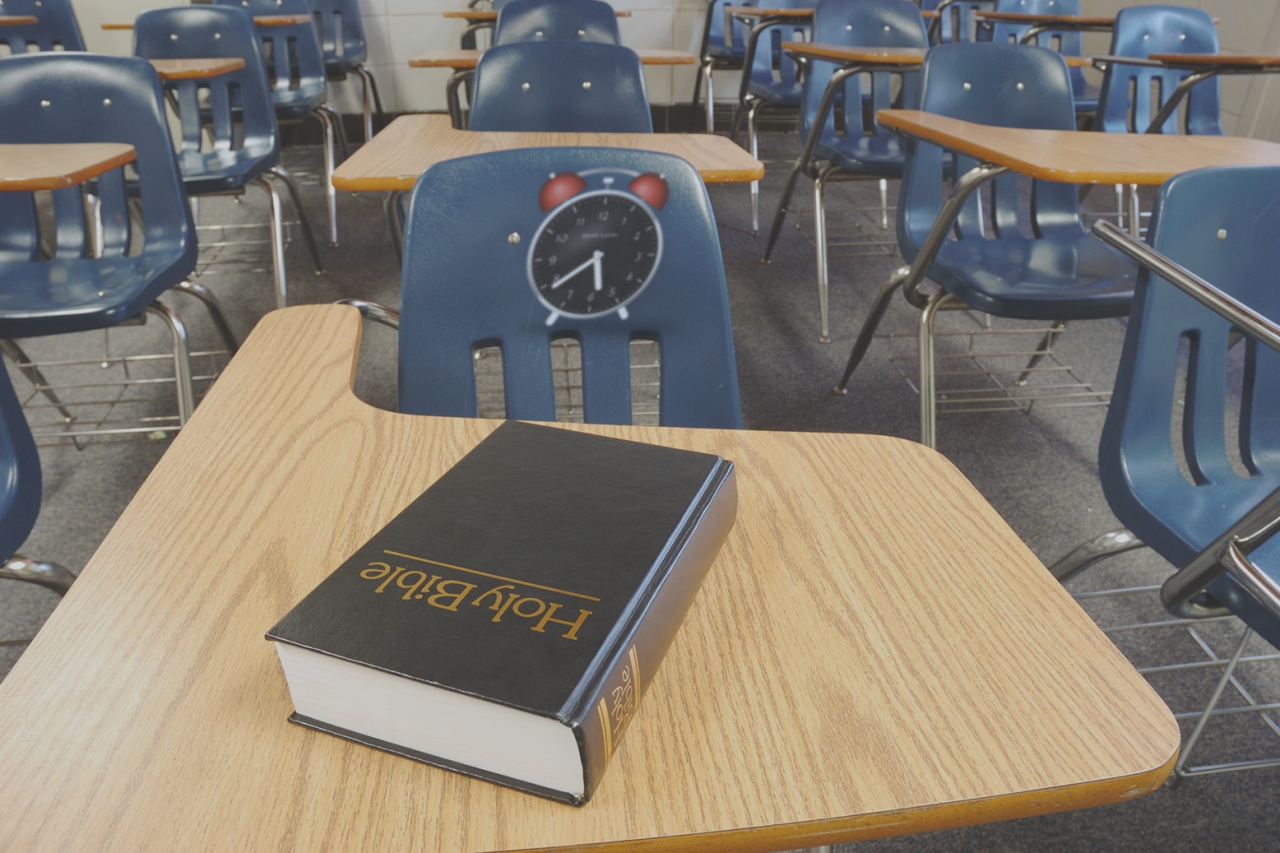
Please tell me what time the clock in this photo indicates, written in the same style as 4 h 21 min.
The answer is 5 h 39 min
